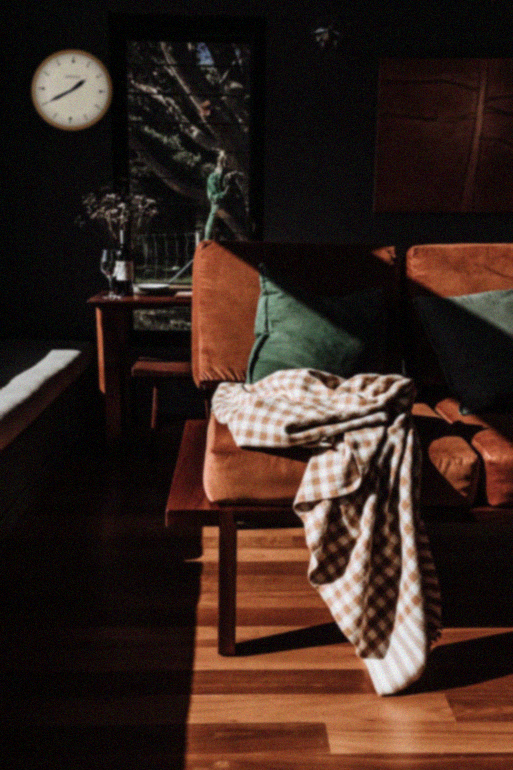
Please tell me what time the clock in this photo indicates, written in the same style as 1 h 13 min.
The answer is 1 h 40 min
